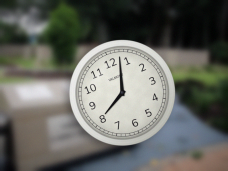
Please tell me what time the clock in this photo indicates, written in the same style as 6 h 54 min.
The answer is 8 h 03 min
